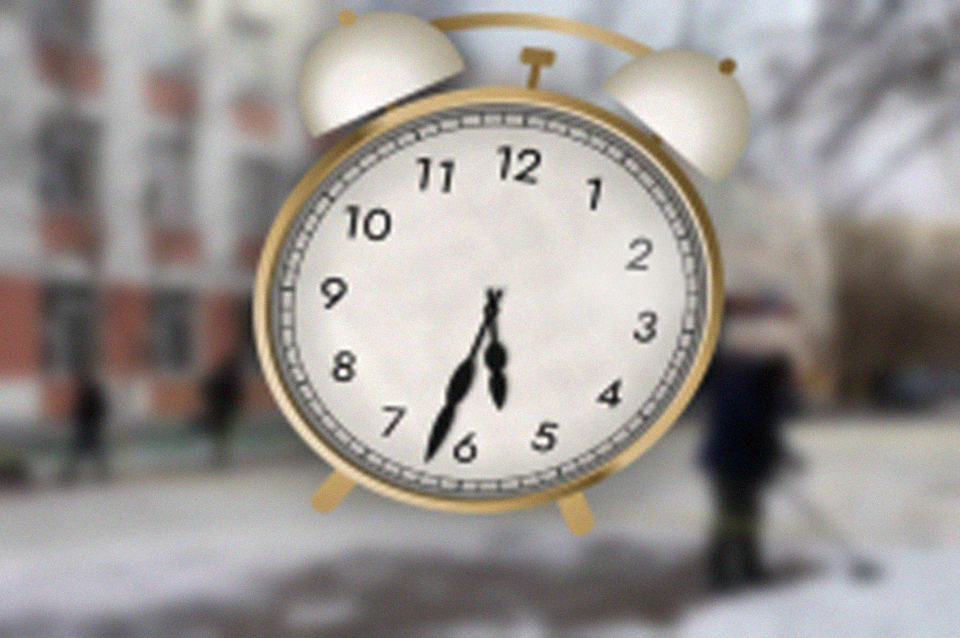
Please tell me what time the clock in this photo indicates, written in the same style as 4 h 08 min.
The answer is 5 h 32 min
